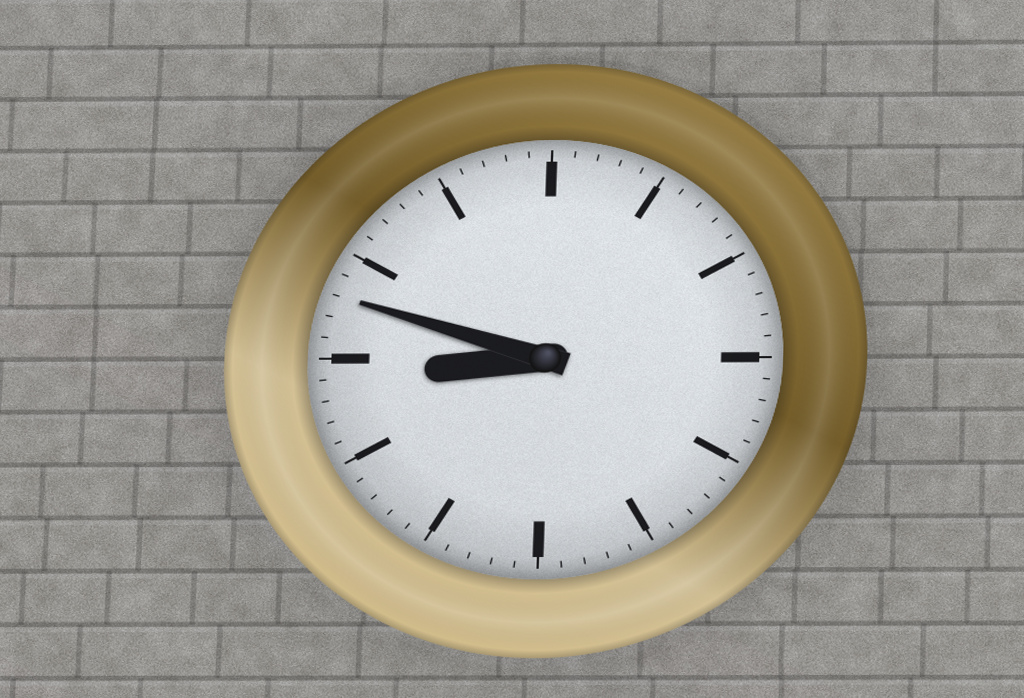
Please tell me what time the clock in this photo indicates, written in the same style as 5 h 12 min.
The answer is 8 h 48 min
